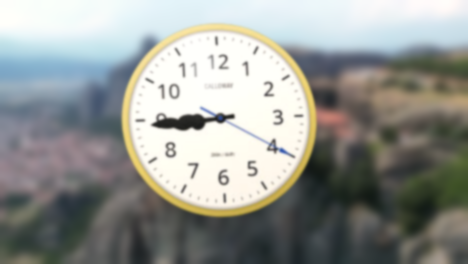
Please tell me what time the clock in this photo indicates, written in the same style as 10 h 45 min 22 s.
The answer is 8 h 44 min 20 s
